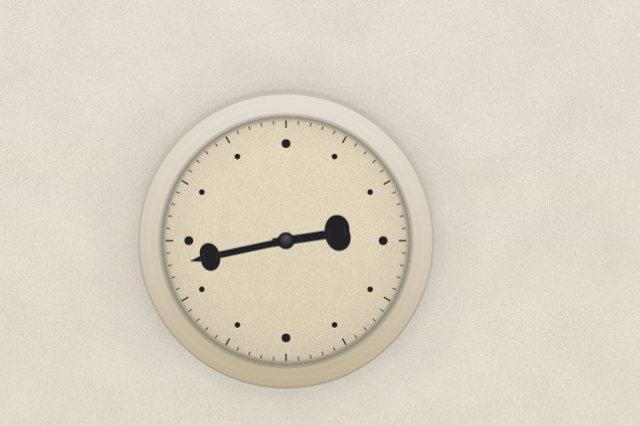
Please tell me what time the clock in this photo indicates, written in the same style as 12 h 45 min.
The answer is 2 h 43 min
